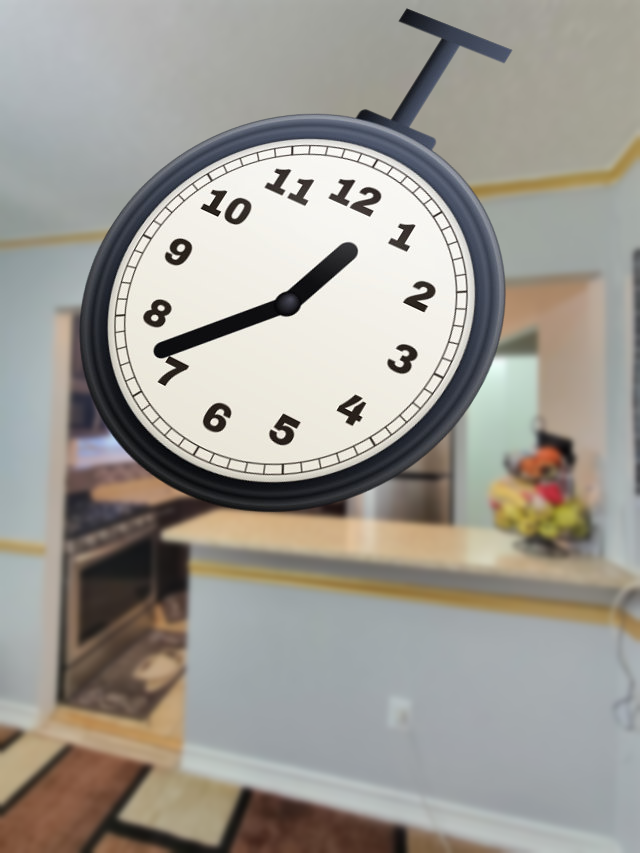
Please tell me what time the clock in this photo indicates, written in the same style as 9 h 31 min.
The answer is 12 h 37 min
